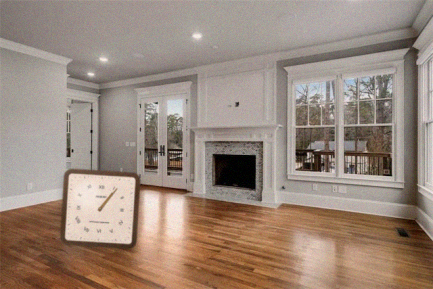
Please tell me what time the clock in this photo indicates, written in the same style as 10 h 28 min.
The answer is 1 h 06 min
